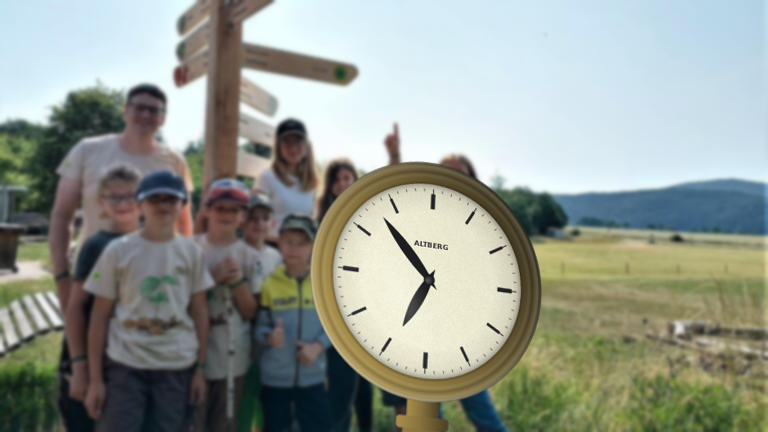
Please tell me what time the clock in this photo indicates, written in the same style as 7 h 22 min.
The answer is 6 h 53 min
